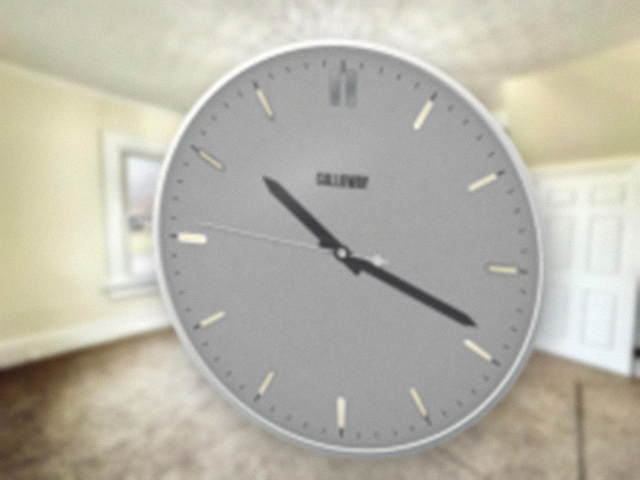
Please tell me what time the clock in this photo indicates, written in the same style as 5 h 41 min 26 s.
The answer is 10 h 18 min 46 s
